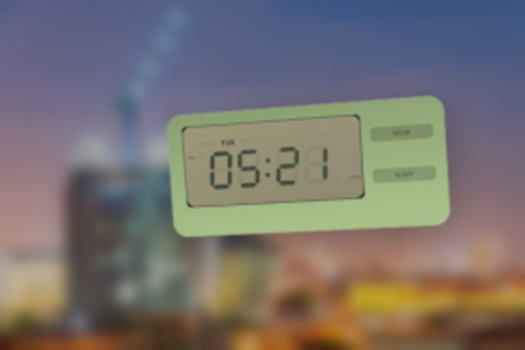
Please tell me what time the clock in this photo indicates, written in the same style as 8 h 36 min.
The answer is 5 h 21 min
